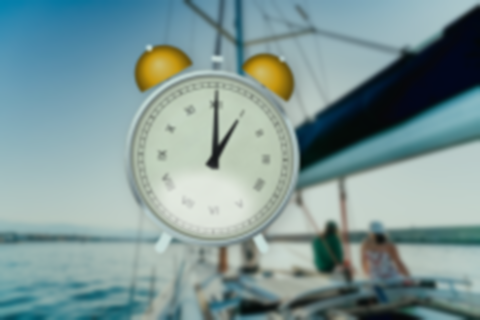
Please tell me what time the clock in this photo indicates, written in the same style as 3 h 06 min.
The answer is 1 h 00 min
